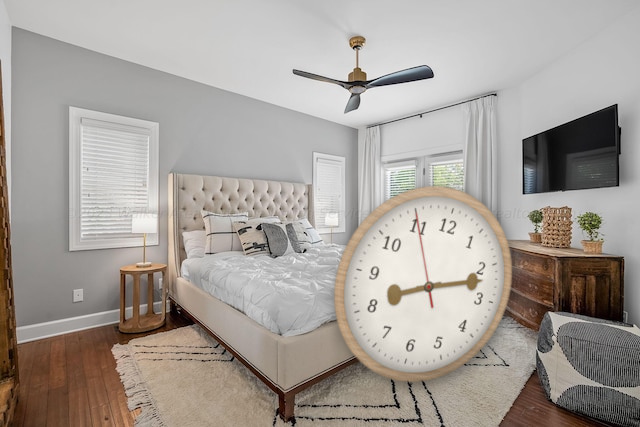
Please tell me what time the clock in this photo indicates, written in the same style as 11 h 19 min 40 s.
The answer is 8 h 11 min 55 s
